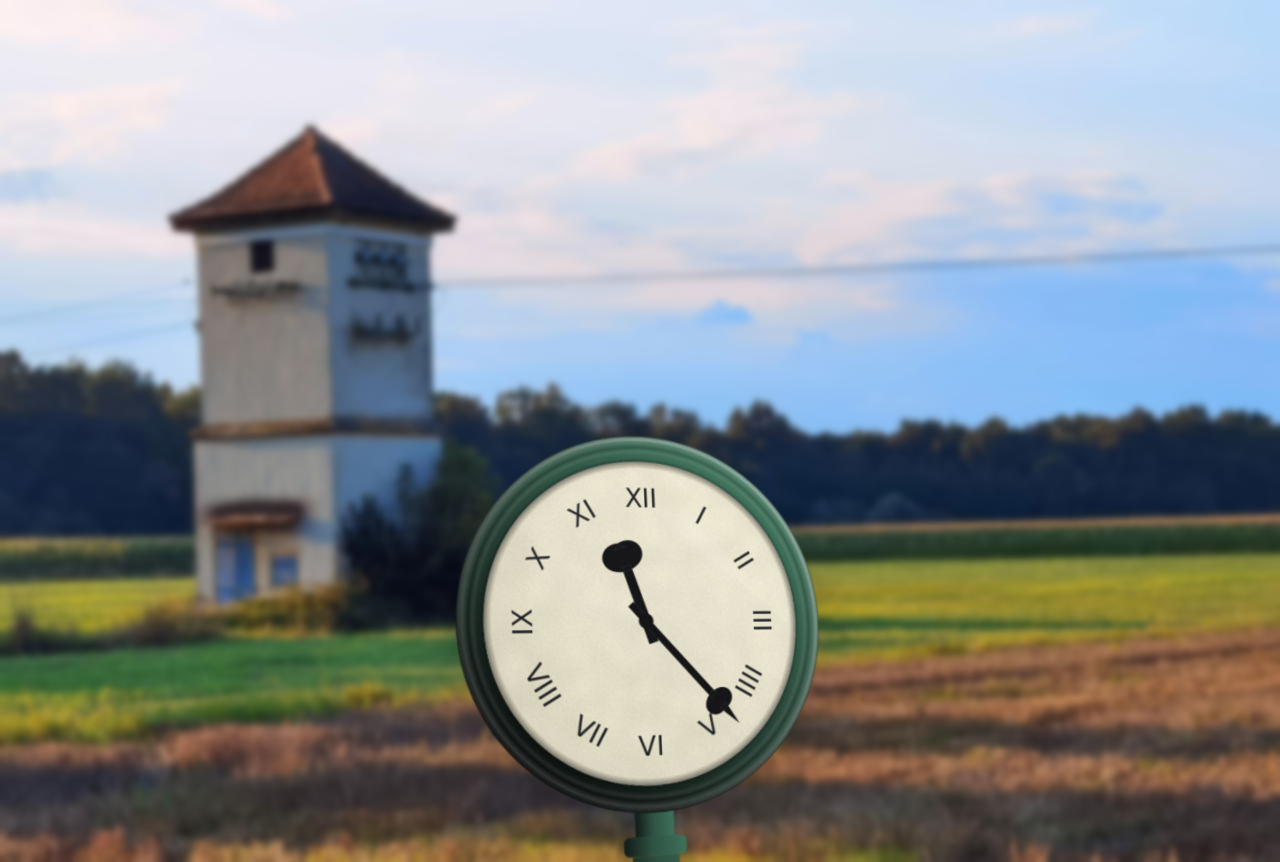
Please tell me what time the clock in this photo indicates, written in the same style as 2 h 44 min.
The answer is 11 h 23 min
